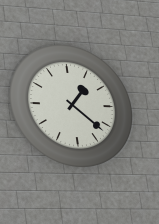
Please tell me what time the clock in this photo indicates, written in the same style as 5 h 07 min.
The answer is 1 h 22 min
